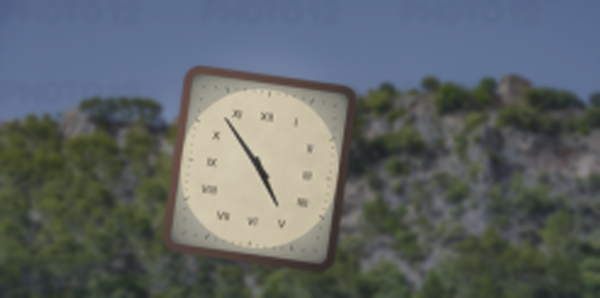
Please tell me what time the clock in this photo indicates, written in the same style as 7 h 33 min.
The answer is 4 h 53 min
